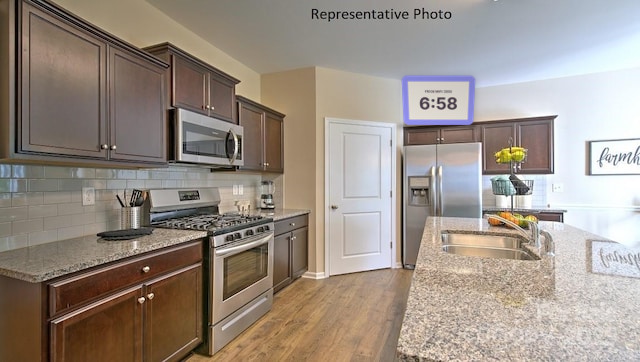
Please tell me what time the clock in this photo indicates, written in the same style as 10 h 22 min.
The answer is 6 h 58 min
